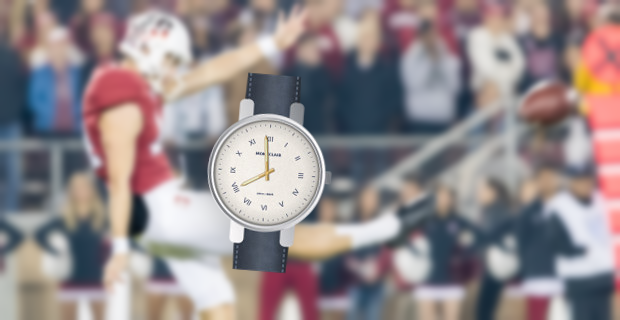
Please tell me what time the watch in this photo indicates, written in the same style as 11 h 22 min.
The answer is 7 h 59 min
